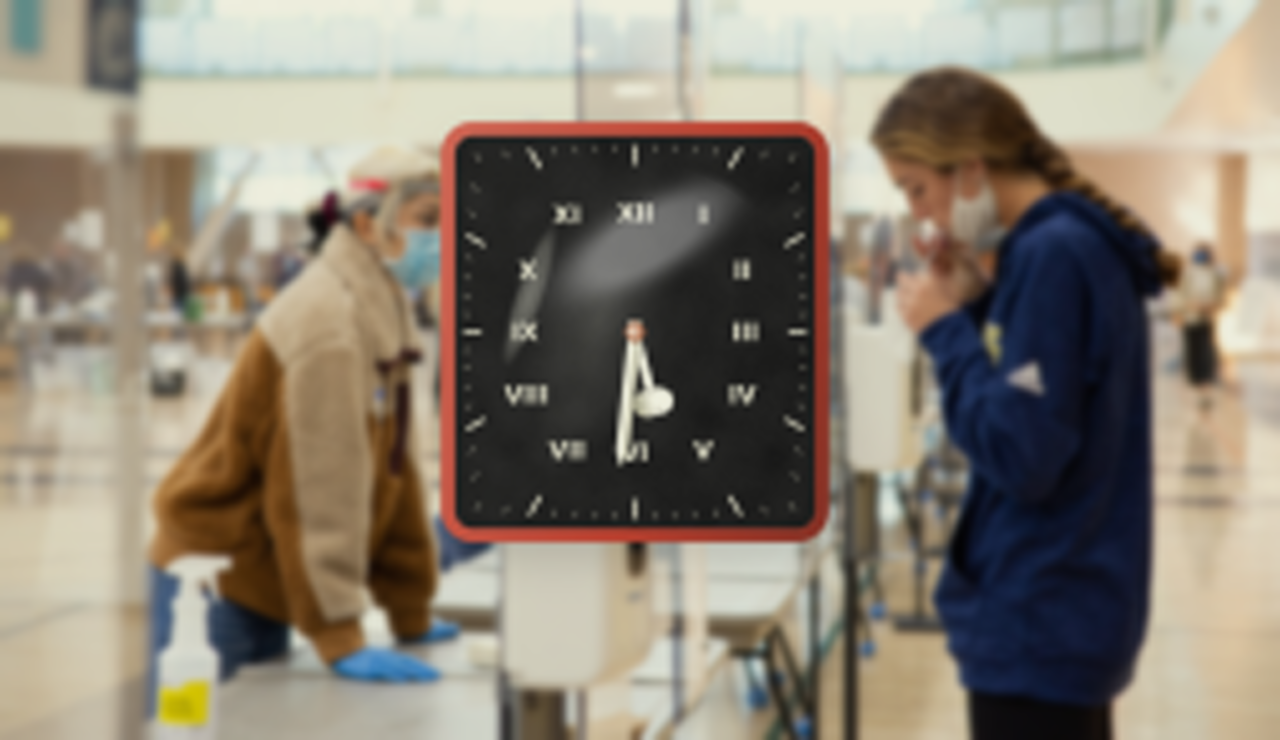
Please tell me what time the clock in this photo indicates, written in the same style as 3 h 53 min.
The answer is 5 h 31 min
